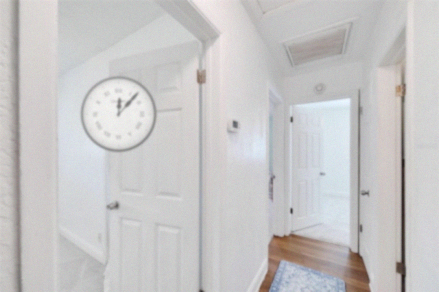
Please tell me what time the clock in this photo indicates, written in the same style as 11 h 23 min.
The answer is 12 h 07 min
